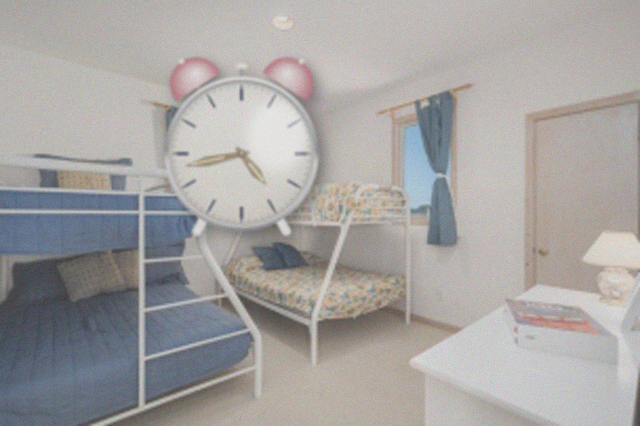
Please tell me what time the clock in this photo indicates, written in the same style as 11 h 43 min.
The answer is 4 h 43 min
